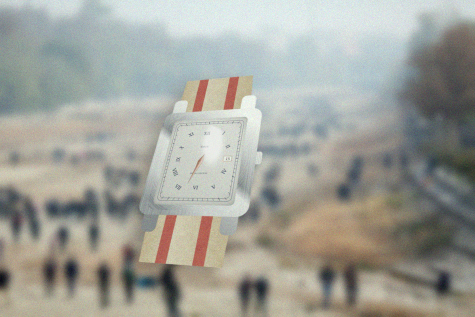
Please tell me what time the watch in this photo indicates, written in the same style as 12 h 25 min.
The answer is 6 h 33 min
